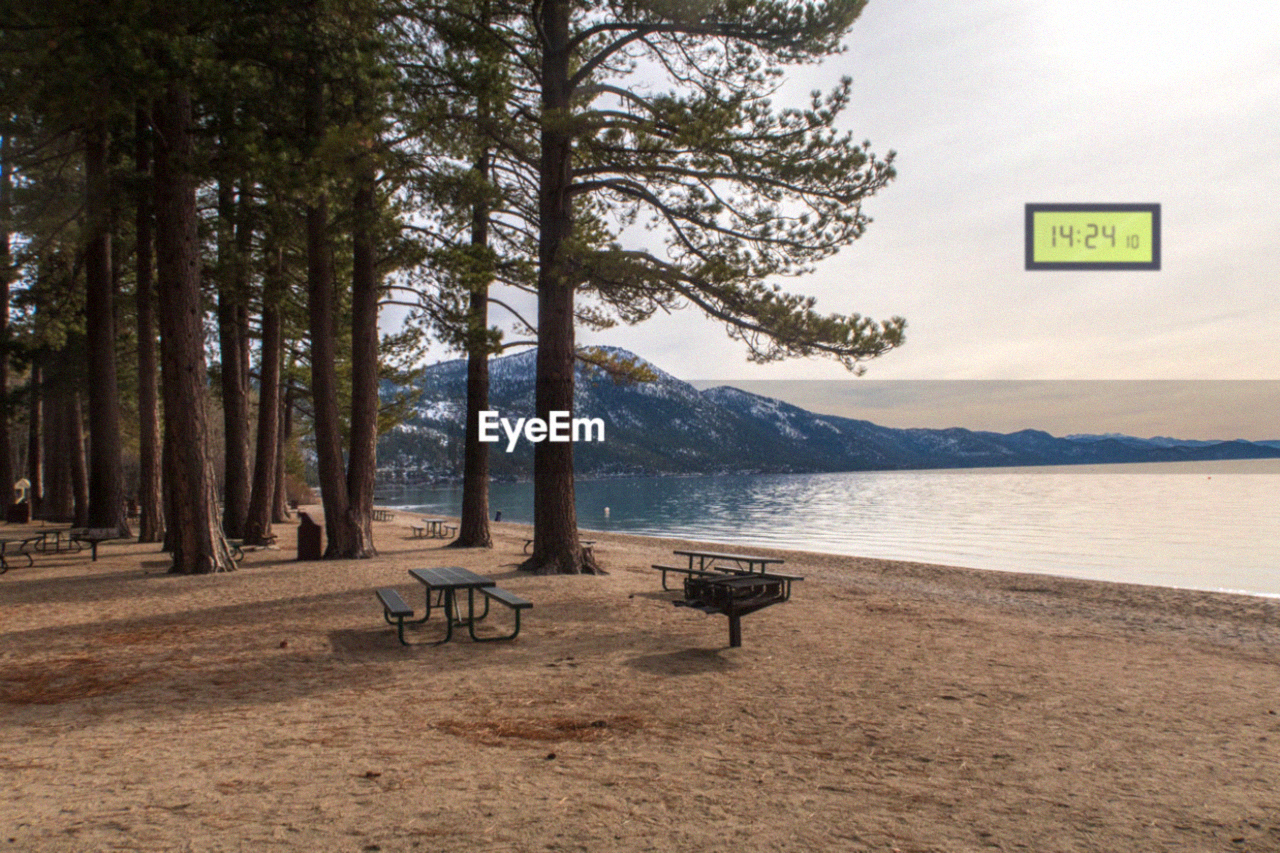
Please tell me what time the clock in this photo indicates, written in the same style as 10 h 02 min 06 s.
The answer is 14 h 24 min 10 s
